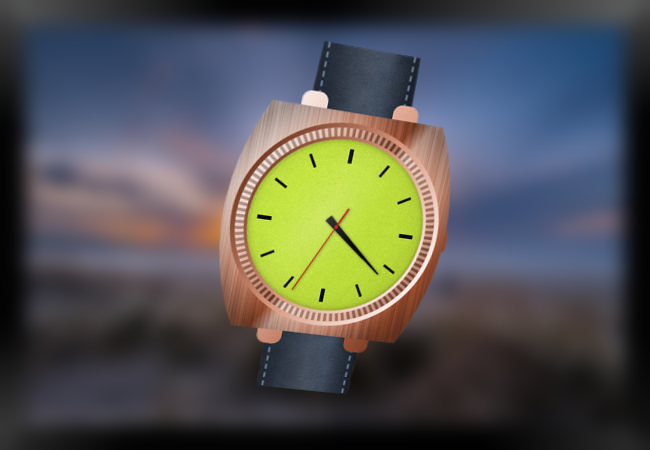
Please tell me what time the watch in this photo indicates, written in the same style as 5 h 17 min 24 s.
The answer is 4 h 21 min 34 s
